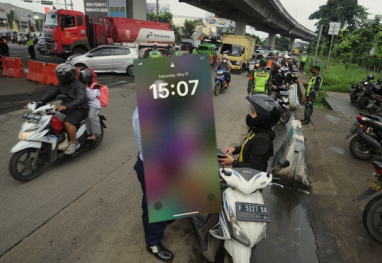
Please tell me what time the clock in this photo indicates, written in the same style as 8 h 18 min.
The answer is 15 h 07 min
